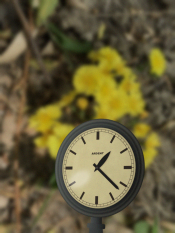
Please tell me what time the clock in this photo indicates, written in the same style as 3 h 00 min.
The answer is 1 h 22 min
